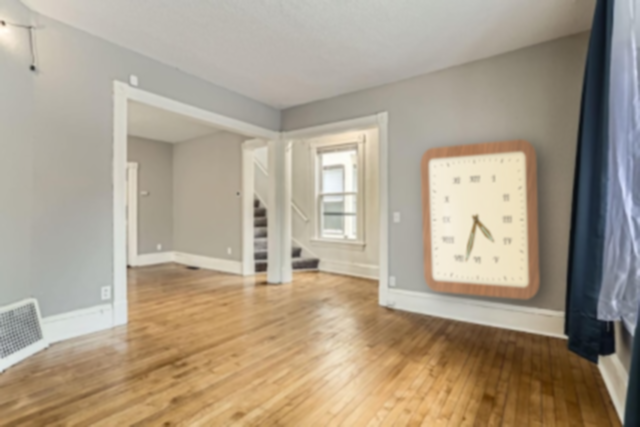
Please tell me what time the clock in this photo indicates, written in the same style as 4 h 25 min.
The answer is 4 h 33 min
